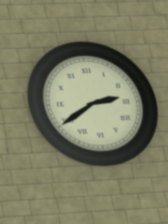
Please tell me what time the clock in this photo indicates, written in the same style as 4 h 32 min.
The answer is 2 h 40 min
